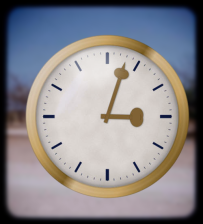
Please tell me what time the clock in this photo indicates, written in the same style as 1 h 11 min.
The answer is 3 h 03 min
